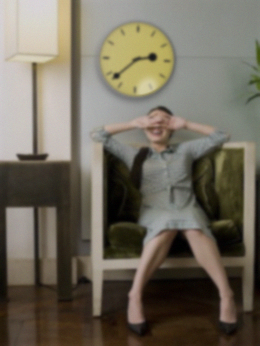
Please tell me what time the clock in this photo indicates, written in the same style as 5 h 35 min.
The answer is 2 h 38 min
